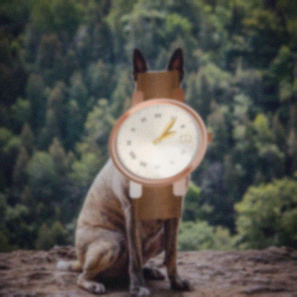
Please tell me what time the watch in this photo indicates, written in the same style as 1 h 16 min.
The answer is 2 h 06 min
